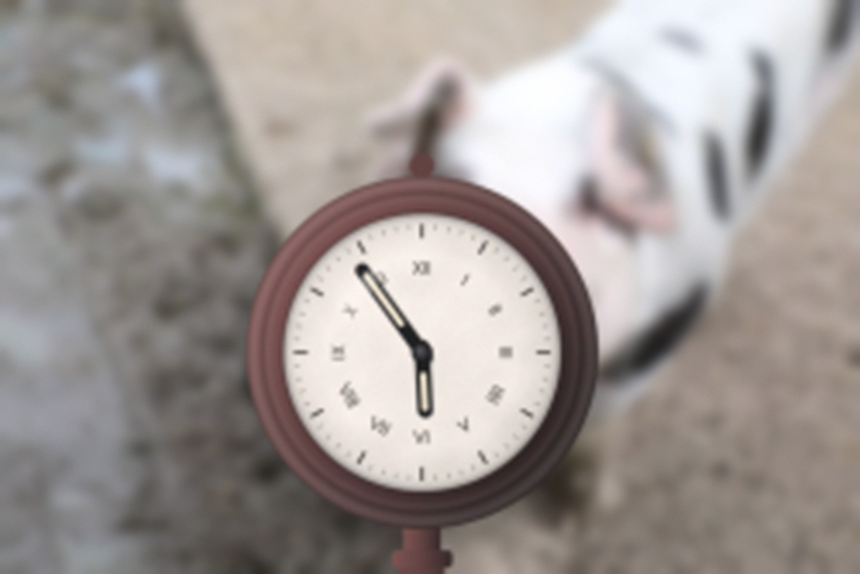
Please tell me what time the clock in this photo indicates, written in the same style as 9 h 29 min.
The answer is 5 h 54 min
